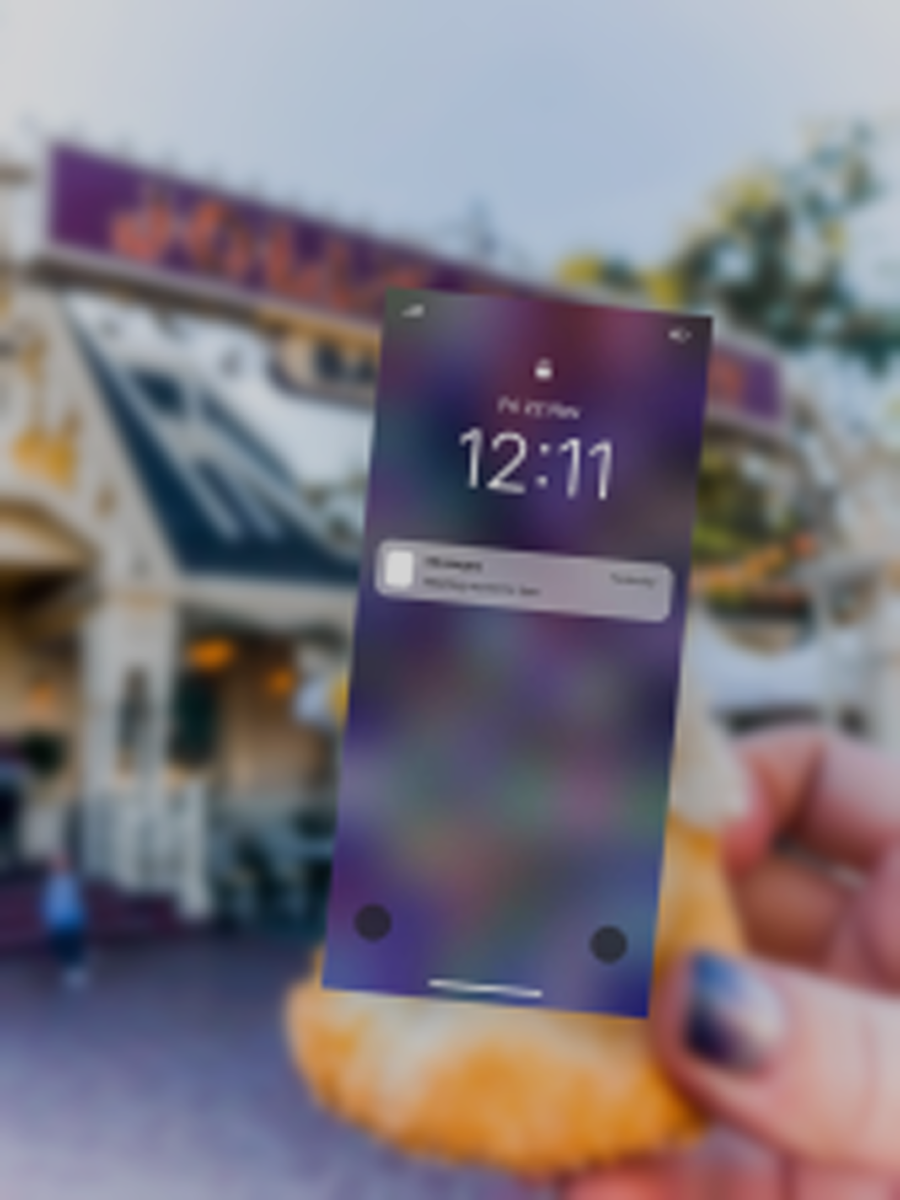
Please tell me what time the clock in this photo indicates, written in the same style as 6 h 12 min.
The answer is 12 h 11 min
